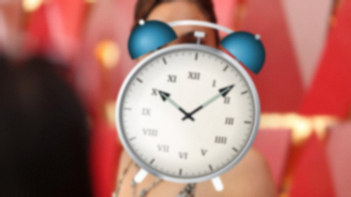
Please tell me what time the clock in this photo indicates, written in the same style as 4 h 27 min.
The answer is 10 h 08 min
